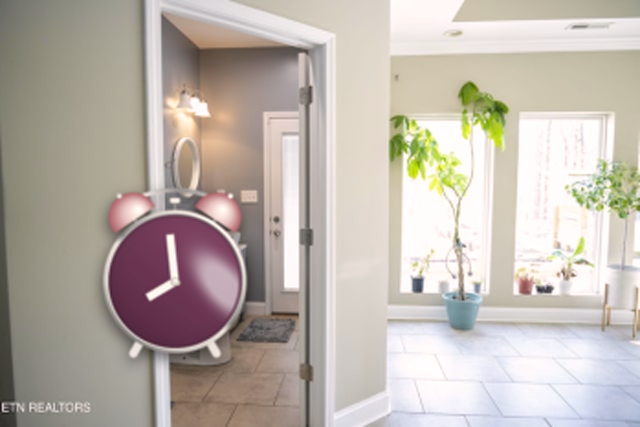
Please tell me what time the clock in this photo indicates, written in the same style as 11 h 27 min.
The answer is 7 h 59 min
